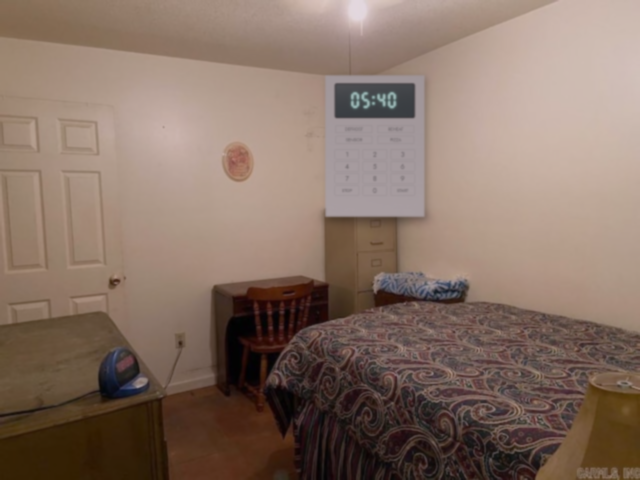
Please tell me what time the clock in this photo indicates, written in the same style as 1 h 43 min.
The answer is 5 h 40 min
